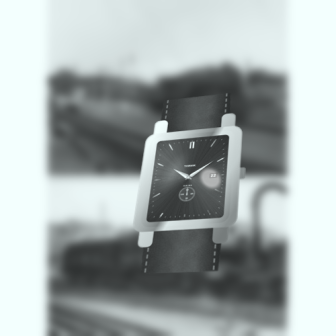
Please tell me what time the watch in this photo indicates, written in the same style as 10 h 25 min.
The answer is 10 h 09 min
